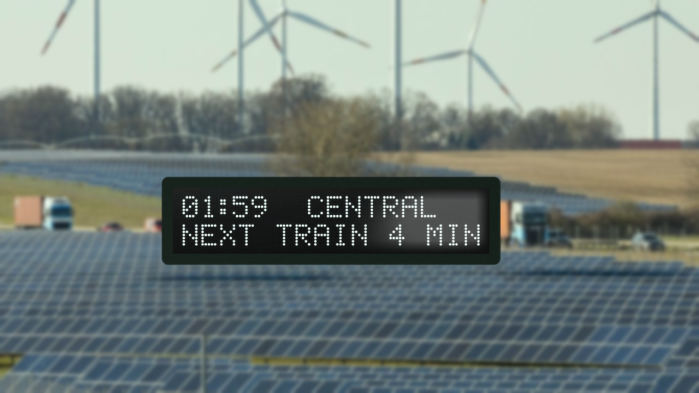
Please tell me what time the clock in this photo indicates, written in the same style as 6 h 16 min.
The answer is 1 h 59 min
